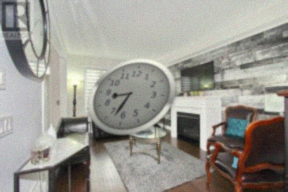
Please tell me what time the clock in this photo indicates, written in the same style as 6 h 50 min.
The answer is 8 h 33 min
